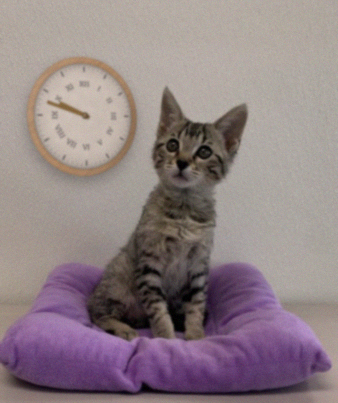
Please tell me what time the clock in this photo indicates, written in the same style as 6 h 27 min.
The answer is 9 h 48 min
